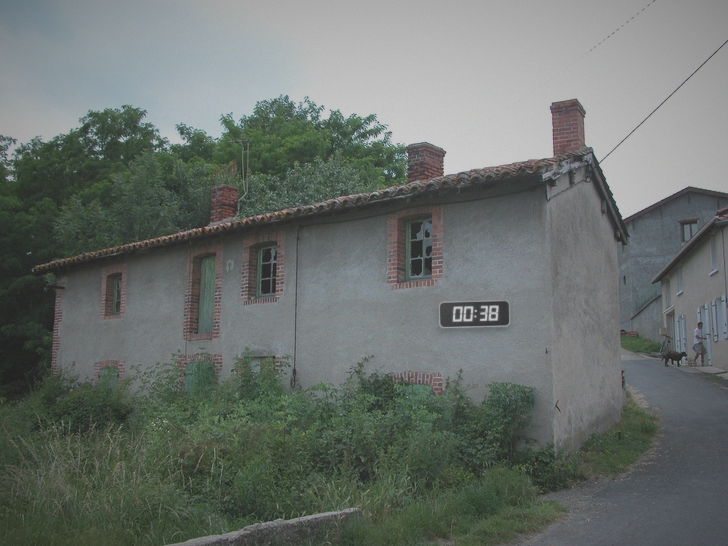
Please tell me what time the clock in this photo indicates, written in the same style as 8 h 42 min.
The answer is 0 h 38 min
